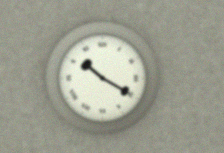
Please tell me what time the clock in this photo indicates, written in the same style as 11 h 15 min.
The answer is 10 h 20 min
